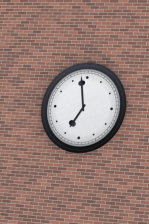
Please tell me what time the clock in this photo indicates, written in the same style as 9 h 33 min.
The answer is 6 h 58 min
